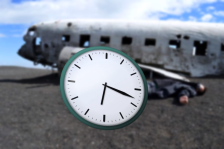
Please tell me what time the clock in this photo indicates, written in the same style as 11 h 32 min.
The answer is 6 h 18 min
